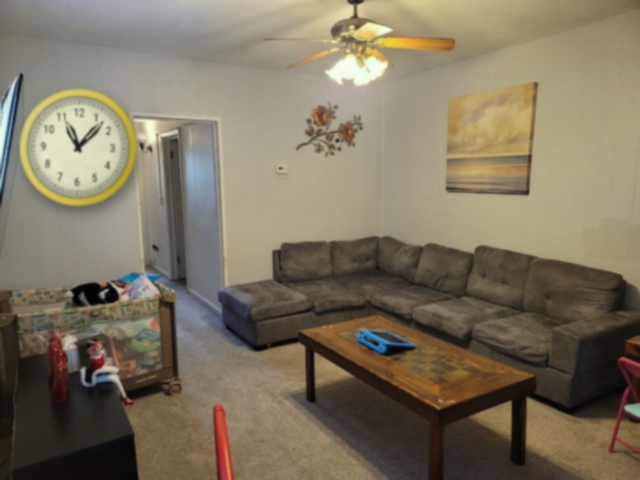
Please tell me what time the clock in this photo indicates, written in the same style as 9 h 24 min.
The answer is 11 h 07 min
